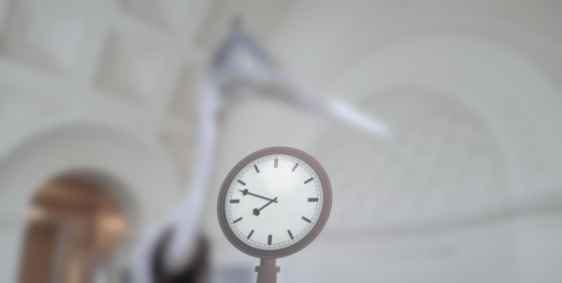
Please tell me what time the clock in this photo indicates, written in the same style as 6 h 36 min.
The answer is 7 h 48 min
